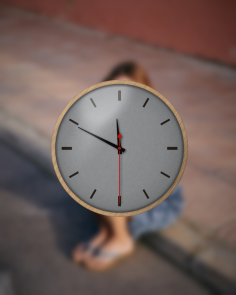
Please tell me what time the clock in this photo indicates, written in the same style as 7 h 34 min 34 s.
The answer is 11 h 49 min 30 s
